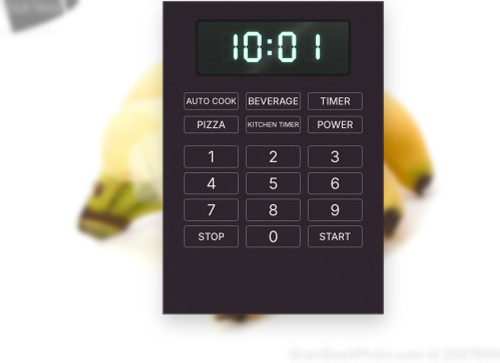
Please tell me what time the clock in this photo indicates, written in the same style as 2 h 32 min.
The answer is 10 h 01 min
